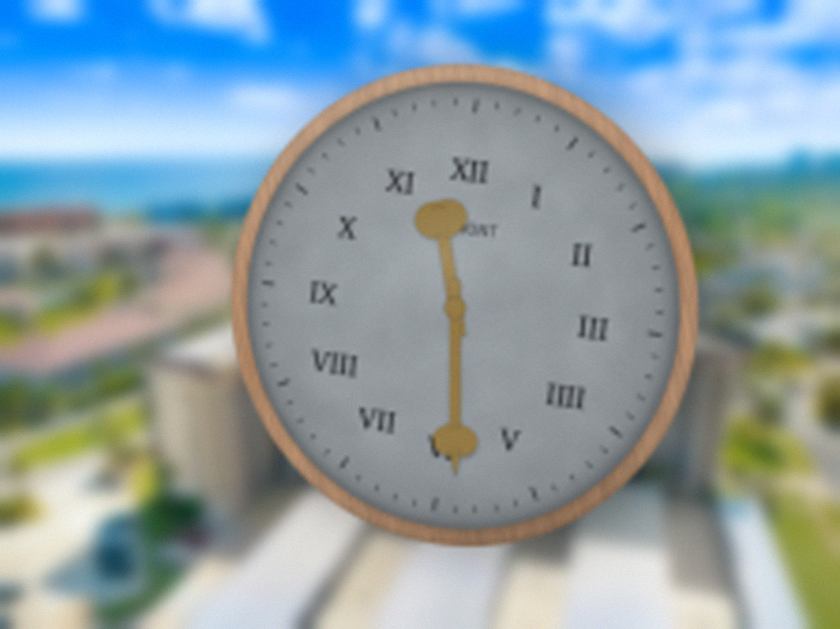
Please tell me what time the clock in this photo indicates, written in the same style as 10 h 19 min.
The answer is 11 h 29 min
